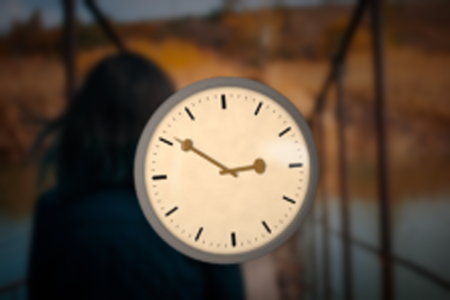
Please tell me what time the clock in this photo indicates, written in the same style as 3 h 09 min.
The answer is 2 h 51 min
